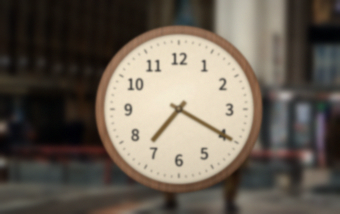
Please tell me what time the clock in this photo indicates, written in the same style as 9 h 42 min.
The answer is 7 h 20 min
